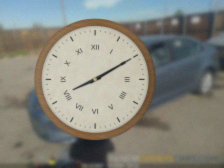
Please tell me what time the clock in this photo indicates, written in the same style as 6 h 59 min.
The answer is 8 h 10 min
